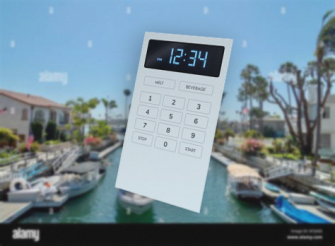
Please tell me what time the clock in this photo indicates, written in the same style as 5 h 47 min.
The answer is 12 h 34 min
